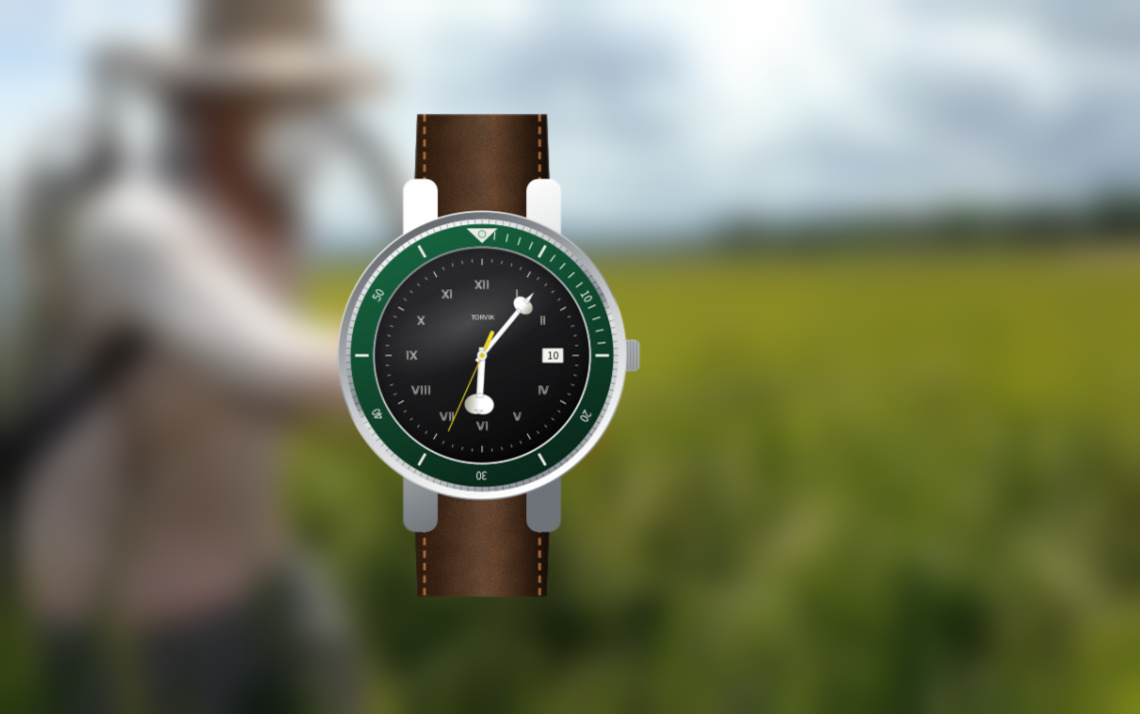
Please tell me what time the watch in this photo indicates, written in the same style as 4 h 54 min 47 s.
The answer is 6 h 06 min 34 s
